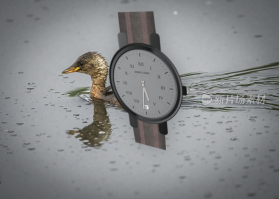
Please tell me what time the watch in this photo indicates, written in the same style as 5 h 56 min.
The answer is 5 h 31 min
